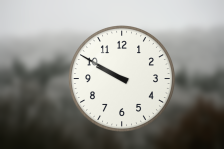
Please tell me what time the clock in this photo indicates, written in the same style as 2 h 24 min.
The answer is 9 h 50 min
